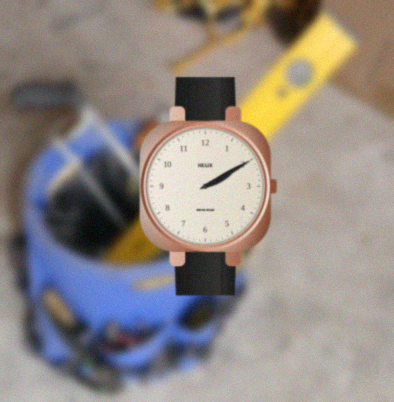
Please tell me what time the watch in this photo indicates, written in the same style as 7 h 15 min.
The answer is 2 h 10 min
